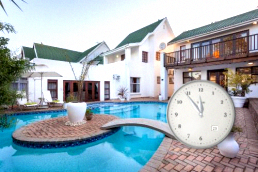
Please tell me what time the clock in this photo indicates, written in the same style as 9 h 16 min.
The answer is 11 h 54 min
